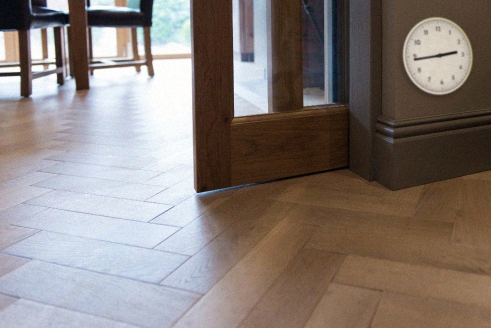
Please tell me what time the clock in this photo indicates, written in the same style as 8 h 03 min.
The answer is 2 h 44 min
